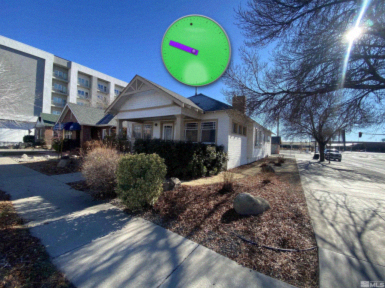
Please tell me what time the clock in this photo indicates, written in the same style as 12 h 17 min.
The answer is 9 h 49 min
